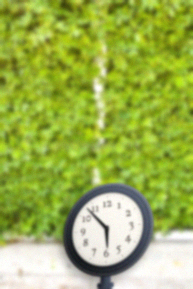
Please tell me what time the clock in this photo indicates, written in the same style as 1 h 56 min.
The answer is 5 h 53 min
